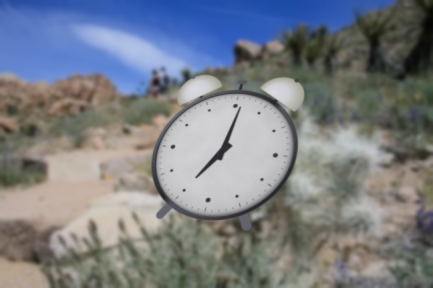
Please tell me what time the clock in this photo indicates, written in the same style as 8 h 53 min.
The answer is 7 h 01 min
